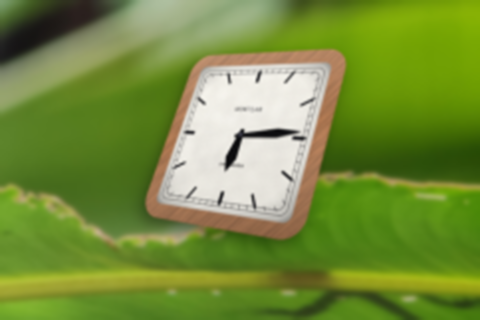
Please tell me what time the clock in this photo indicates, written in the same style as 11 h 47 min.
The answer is 6 h 14 min
